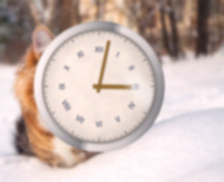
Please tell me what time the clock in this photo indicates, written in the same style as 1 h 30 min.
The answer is 3 h 02 min
